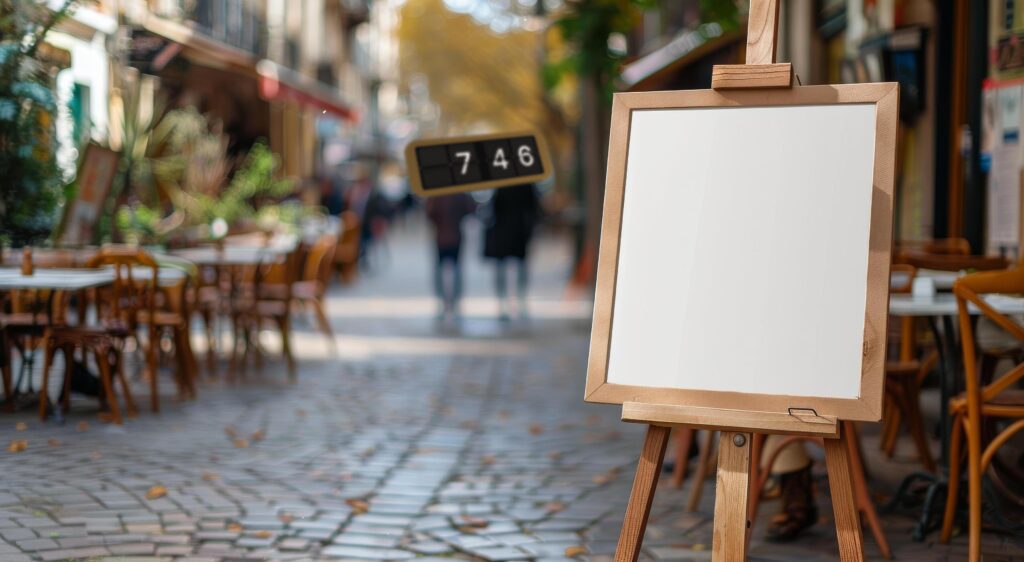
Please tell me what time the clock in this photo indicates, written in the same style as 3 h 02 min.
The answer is 7 h 46 min
